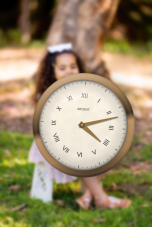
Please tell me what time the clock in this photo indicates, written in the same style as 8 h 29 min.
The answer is 4 h 12 min
